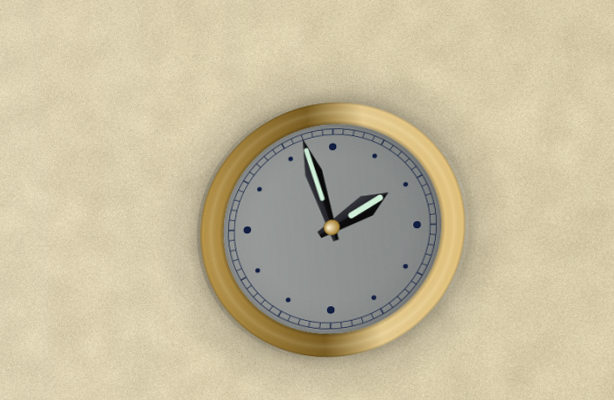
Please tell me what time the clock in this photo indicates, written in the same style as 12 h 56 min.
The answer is 1 h 57 min
